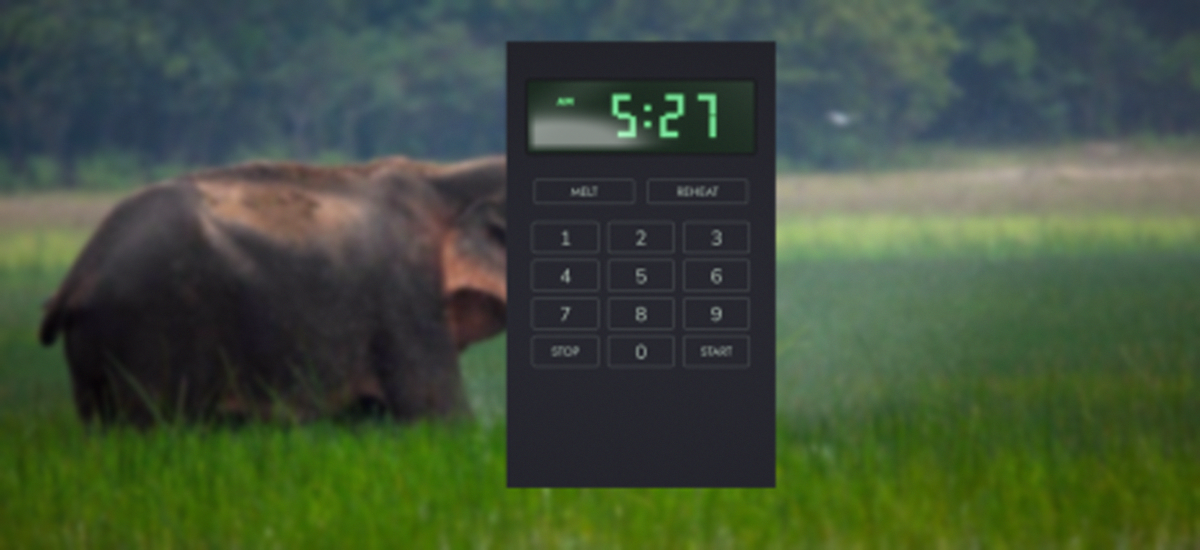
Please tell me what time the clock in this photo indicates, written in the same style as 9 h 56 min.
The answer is 5 h 27 min
